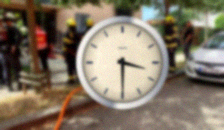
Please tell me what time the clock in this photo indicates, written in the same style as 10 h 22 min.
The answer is 3 h 30 min
